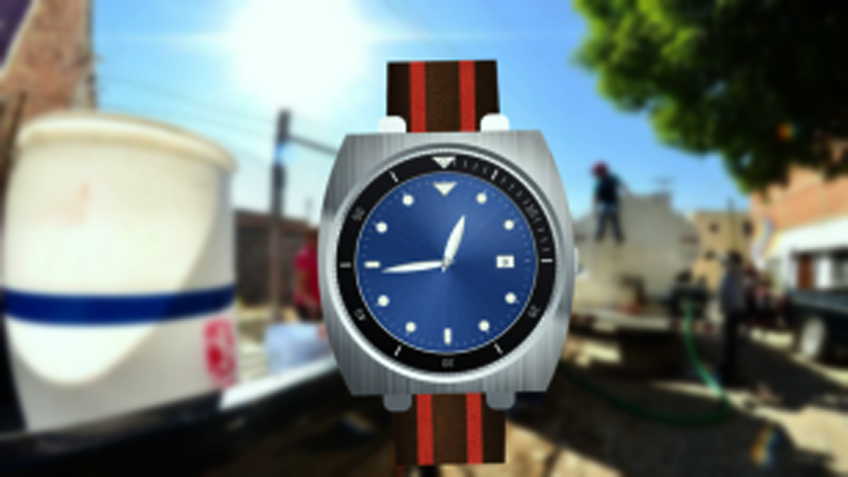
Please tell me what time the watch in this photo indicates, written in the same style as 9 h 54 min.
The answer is 12 h 44 min
